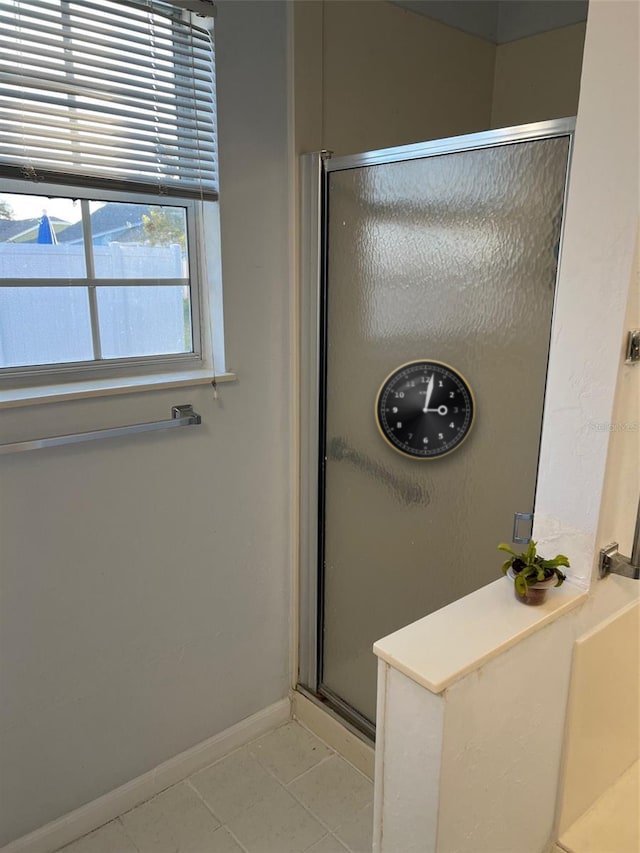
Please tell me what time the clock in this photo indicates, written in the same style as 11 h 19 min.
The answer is 3 h 02 min
